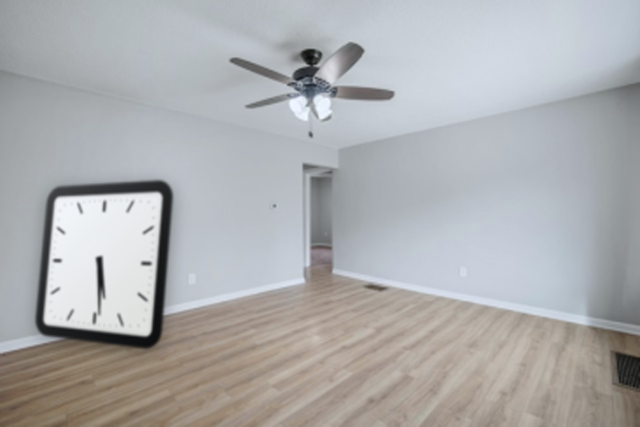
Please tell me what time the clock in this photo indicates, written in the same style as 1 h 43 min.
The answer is 5 h 29 min
